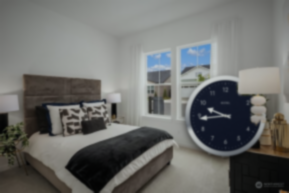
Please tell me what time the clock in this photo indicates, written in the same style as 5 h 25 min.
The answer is 9 h 44 min
